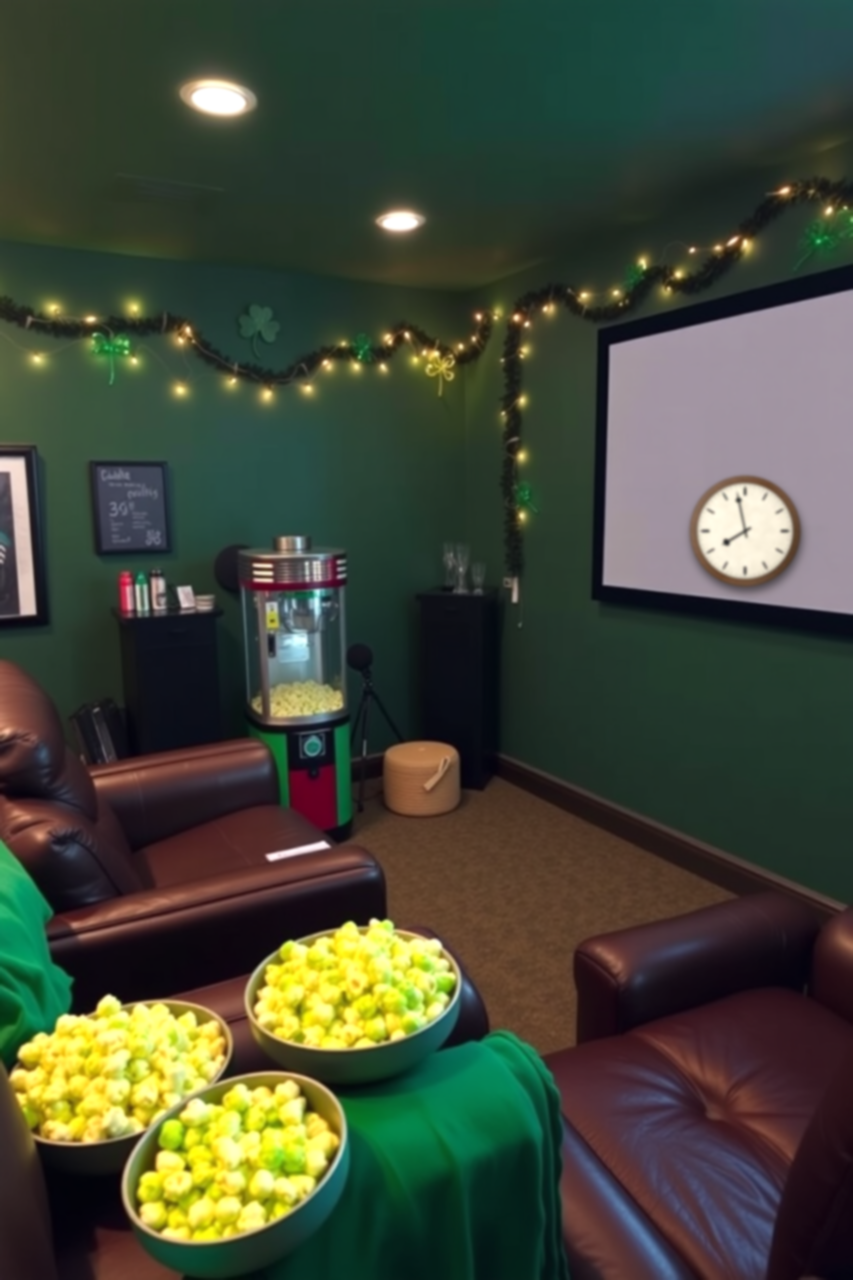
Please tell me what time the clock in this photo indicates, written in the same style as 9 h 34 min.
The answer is 7 h 58 min
